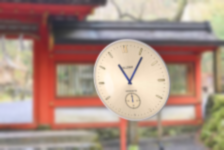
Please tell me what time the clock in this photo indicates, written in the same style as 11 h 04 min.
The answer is 11 h 06 min
